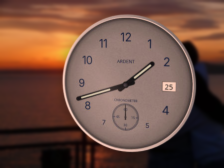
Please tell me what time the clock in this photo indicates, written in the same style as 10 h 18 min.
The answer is 1 h 42 min
